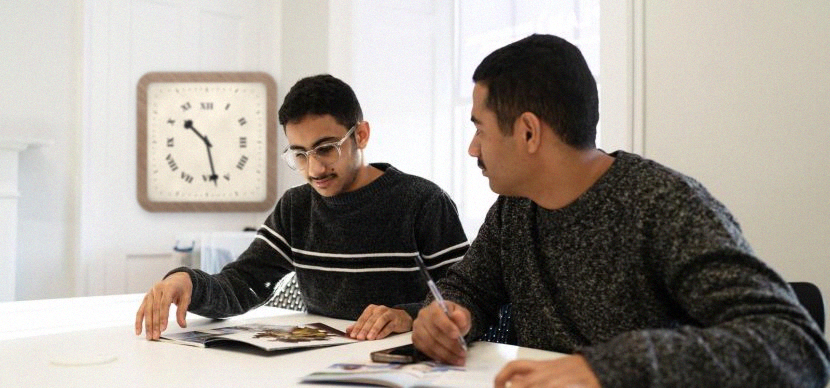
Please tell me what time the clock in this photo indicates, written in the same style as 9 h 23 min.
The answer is 10 h 28 min
